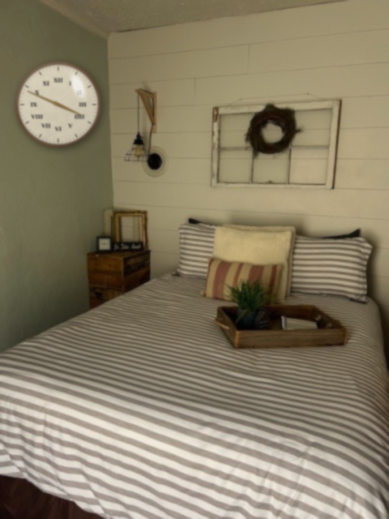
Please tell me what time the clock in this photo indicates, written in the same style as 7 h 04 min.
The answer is 3 h 49 min
